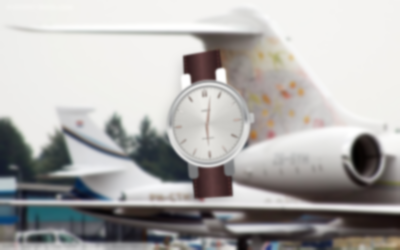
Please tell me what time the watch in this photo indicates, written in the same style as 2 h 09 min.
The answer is 6 h 02 min
